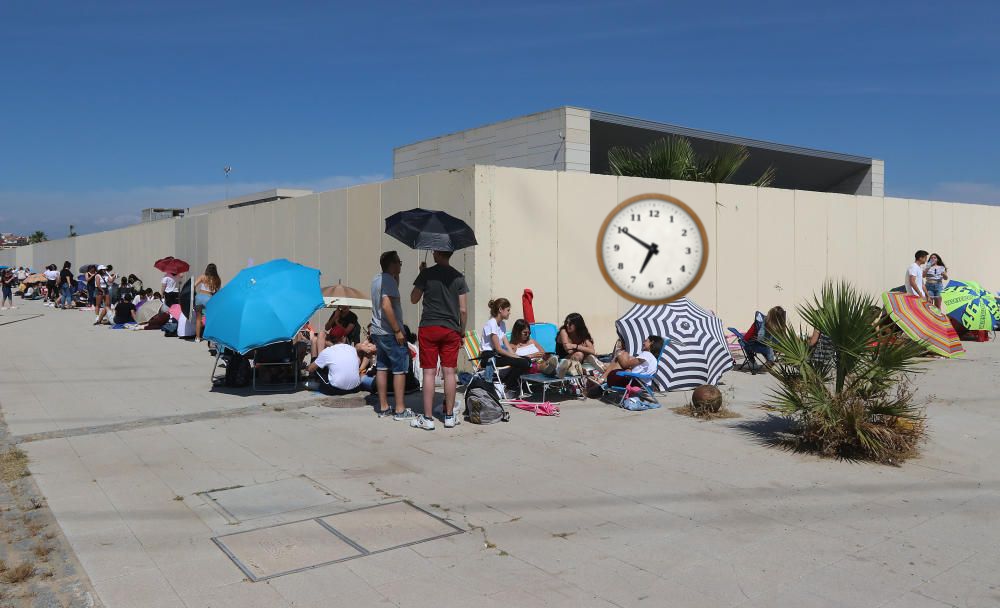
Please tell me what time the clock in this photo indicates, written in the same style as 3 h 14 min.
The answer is 6 h 50 min
